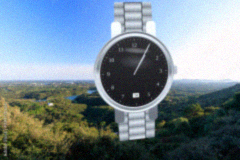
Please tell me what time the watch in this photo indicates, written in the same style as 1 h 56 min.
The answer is 1 h 05 min
